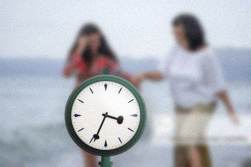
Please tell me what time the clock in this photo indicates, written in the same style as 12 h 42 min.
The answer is 3 h 34 min
